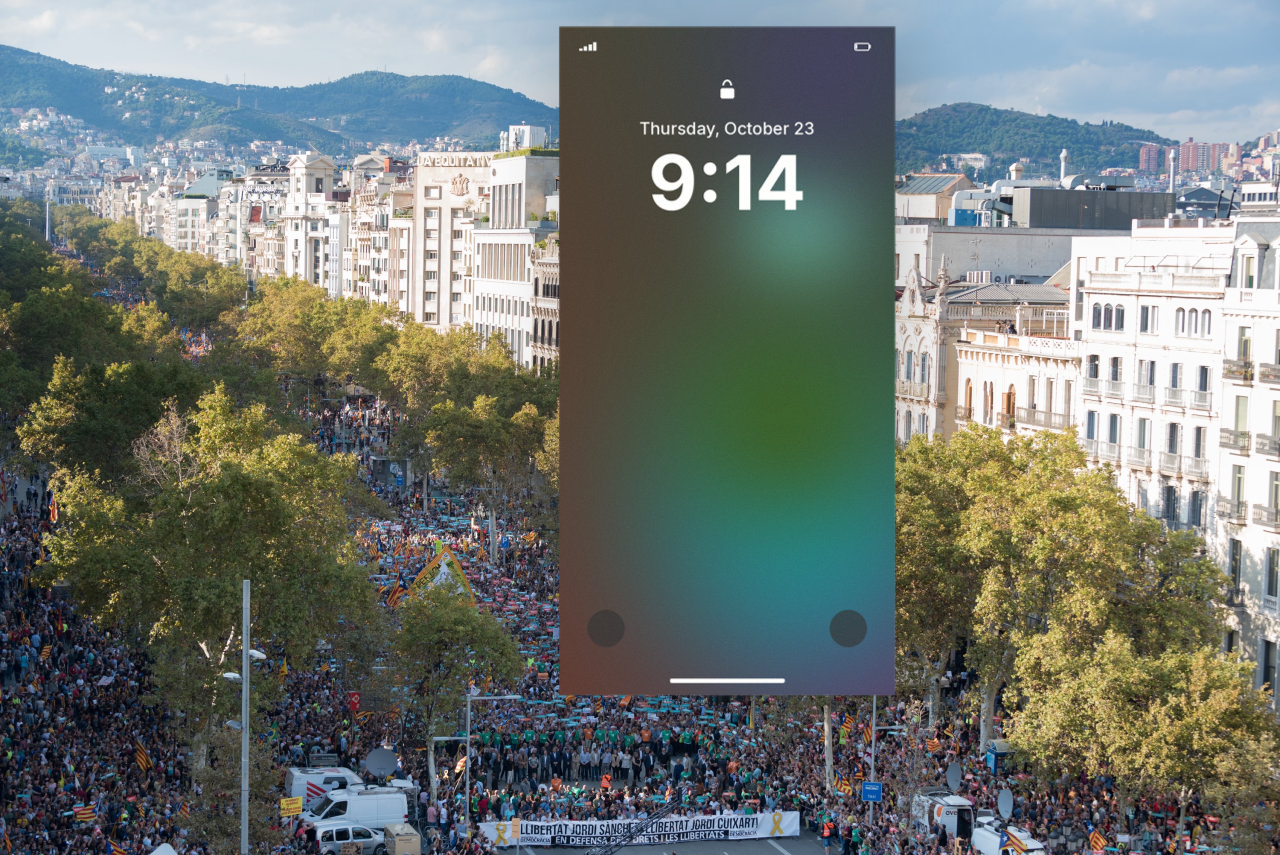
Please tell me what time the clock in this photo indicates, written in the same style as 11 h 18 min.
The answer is 9 h 14 min
